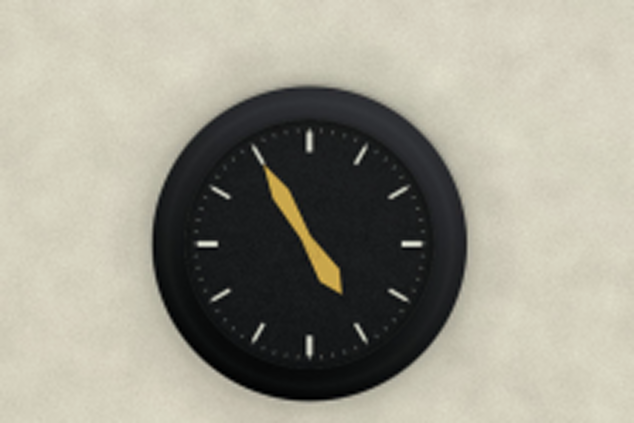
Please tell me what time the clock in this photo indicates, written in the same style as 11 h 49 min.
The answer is 4 h 55 min
